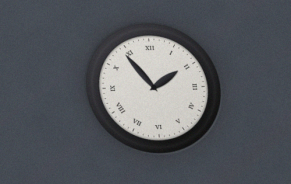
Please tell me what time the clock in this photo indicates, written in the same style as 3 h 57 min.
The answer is 1 h 54 min
